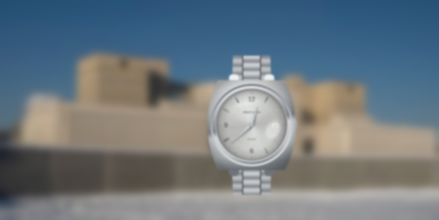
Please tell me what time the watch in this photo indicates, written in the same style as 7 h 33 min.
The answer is 12 h 38 min
